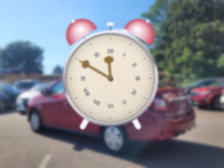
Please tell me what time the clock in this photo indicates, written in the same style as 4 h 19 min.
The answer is 11 h 50 min
